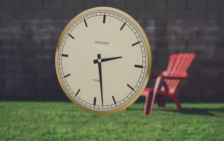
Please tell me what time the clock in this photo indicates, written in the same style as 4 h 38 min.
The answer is 2 h 28 min
